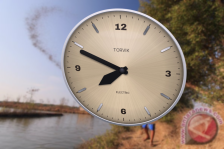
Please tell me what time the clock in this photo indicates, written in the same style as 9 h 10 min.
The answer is 7 h 49 min
